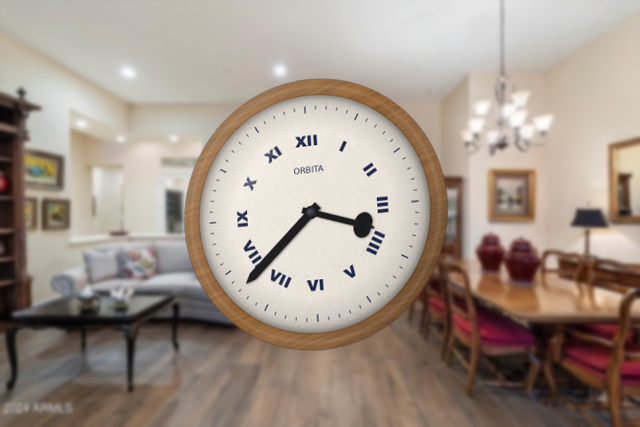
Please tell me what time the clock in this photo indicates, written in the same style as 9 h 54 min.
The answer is 3 h 38 min
